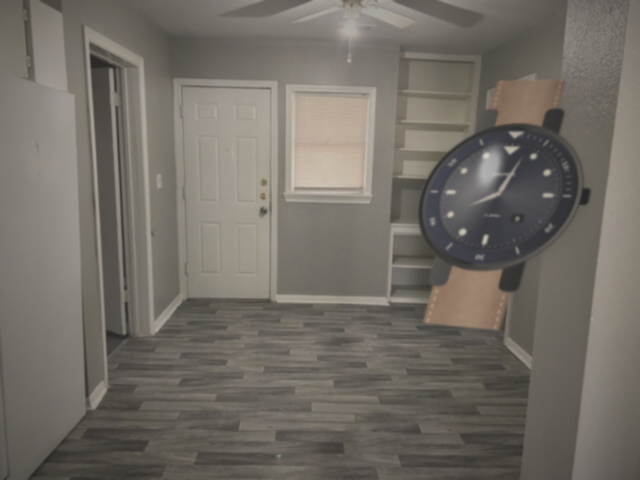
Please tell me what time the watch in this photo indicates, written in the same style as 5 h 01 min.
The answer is 8 h 03 min
